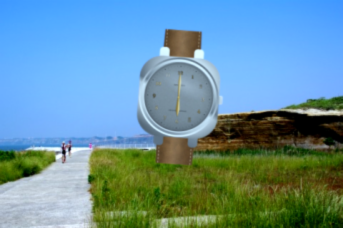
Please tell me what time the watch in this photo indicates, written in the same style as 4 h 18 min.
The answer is 6 h 00 min
